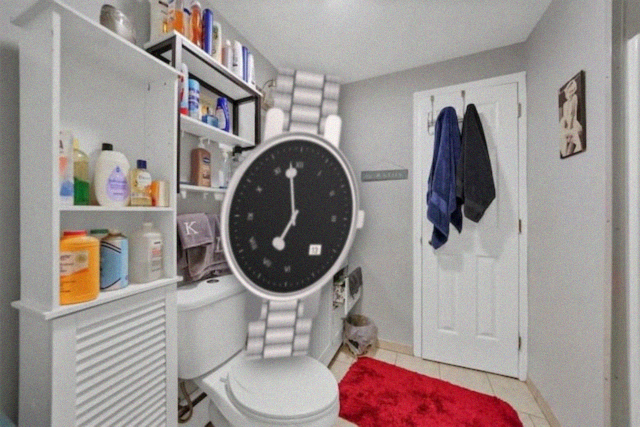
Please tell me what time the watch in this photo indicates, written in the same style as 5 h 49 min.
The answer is 6 h 58 min
